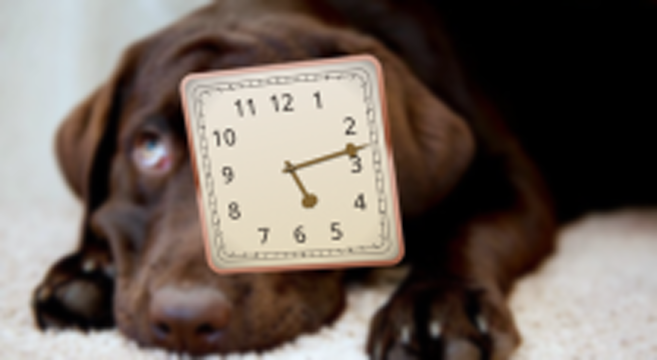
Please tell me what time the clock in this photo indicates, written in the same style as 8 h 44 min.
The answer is 5 h 13 min
